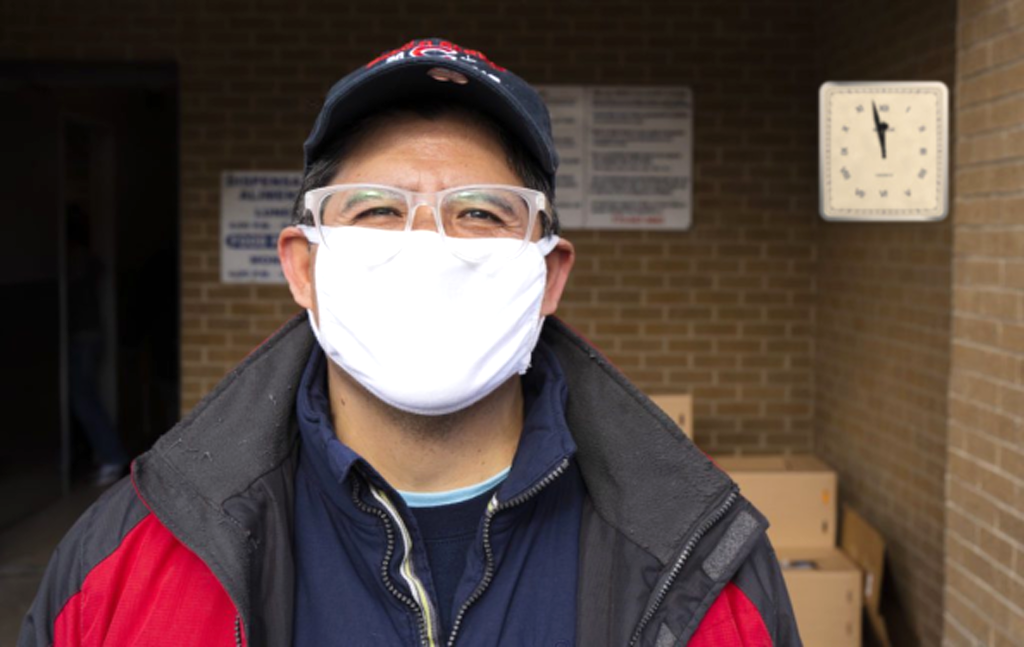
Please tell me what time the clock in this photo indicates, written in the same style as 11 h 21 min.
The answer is 11 h 58 min
